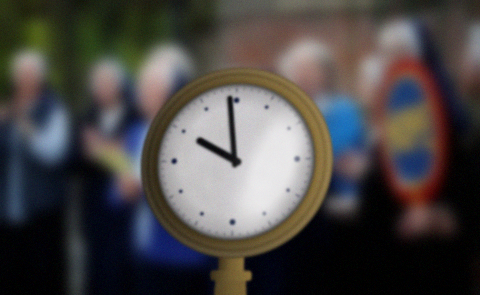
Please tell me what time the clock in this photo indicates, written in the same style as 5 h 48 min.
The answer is 9 h 59 min
